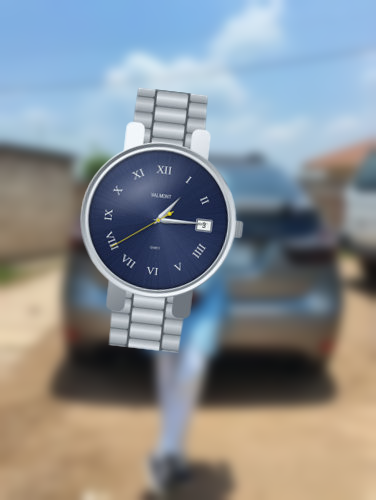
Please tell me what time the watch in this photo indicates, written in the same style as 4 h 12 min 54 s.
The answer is 1 h 14 min 39 s
